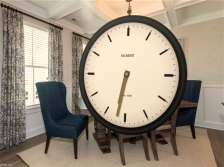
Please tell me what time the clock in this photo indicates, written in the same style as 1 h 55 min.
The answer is 6 h 32 min
